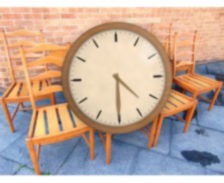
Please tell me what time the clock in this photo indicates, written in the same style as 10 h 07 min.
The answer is 4 h 30 min
